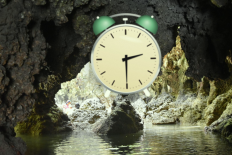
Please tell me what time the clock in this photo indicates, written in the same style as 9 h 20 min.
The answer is 2 h 30 min
